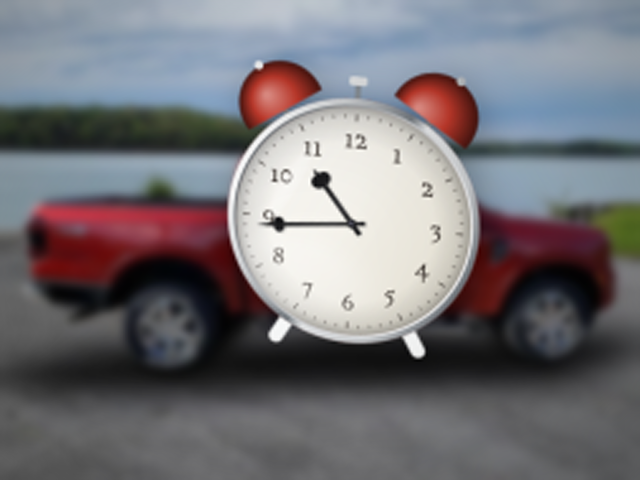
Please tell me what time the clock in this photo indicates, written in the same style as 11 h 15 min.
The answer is 10 h 44 min
